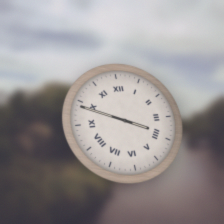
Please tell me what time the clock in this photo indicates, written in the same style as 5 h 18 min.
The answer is 3 h 49 min
